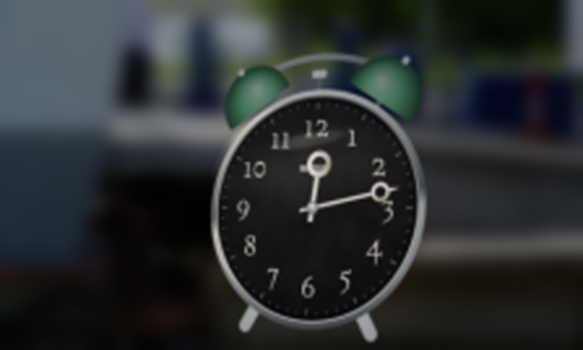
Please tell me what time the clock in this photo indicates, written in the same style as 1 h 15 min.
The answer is 12 h 13 min
